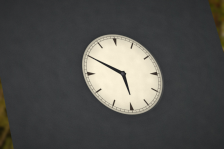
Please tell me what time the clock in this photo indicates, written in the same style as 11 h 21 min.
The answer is 5 h 50 min
